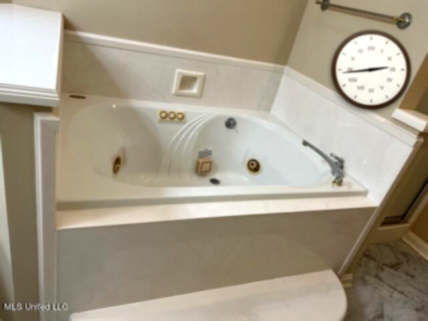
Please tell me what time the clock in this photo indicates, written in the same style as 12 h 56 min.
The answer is 2 h 44 min
